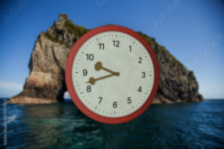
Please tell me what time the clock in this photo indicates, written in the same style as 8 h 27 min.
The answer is 9 h 42 min
